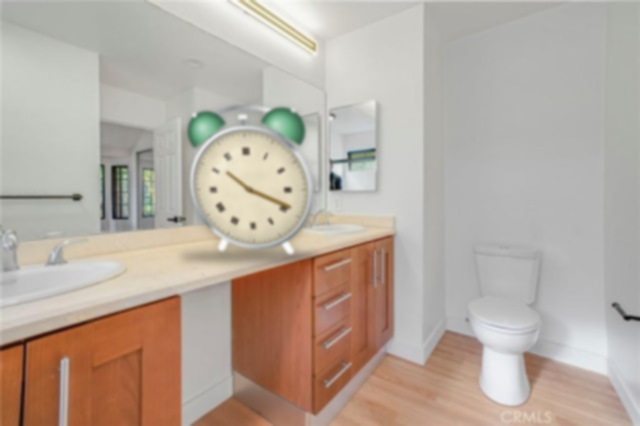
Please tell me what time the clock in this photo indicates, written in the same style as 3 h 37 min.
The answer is 10 h 19 min
